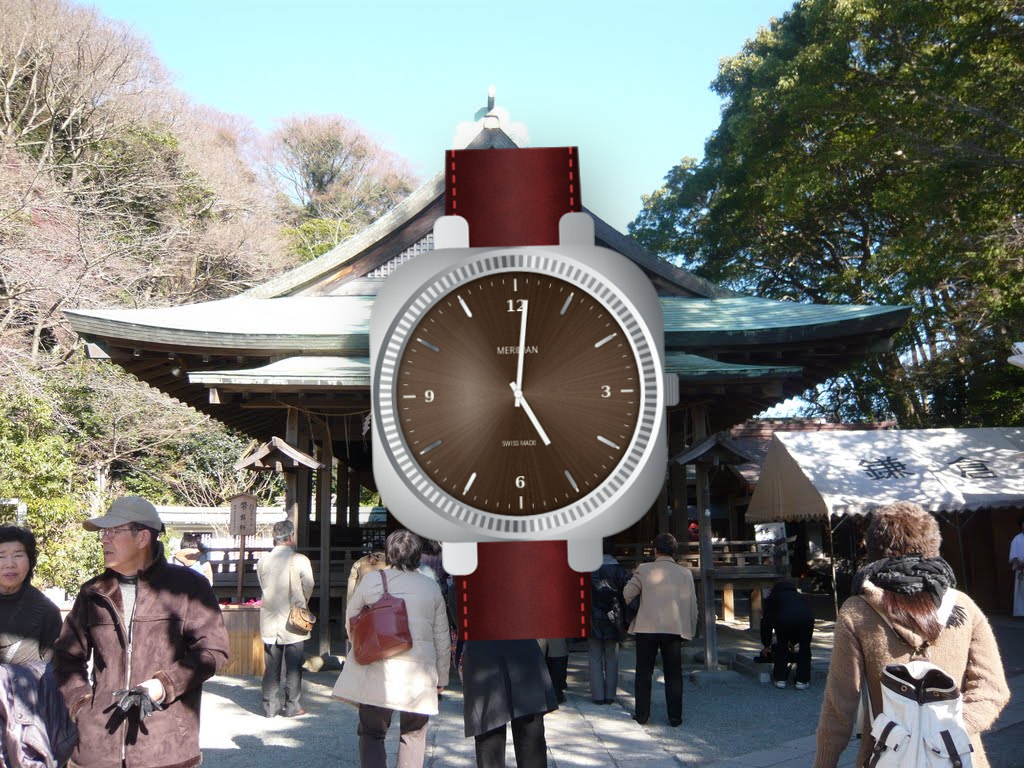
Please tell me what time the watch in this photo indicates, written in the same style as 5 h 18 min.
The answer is 5 h 01 min
